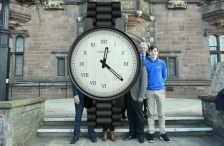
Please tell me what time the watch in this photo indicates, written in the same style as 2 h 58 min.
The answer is 12 h 22 min
